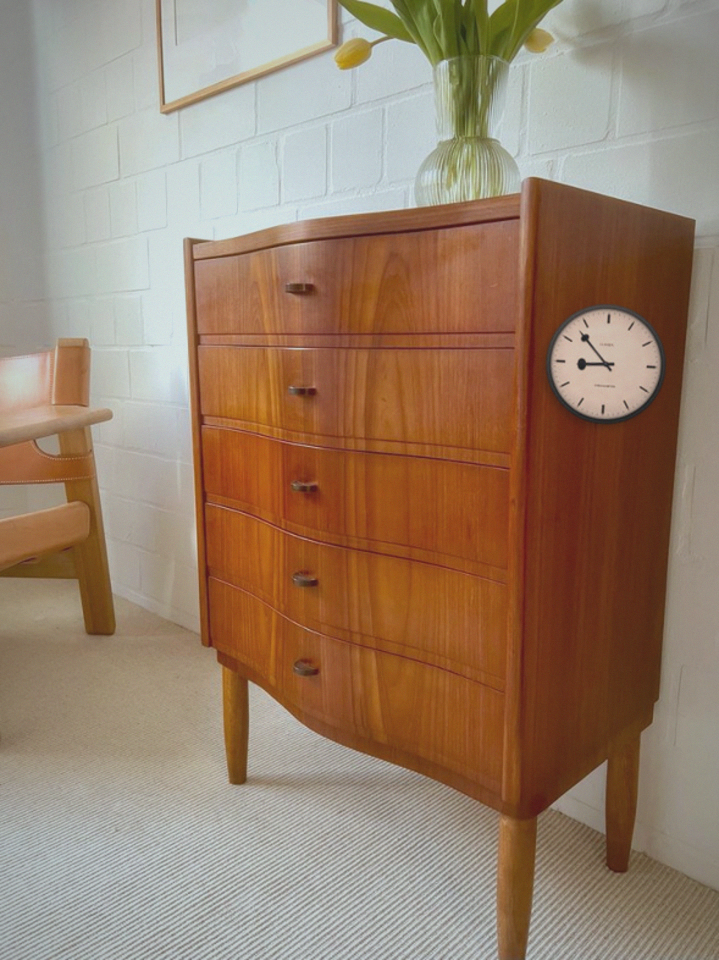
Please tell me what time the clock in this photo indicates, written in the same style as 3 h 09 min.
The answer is 8 h 53 min
